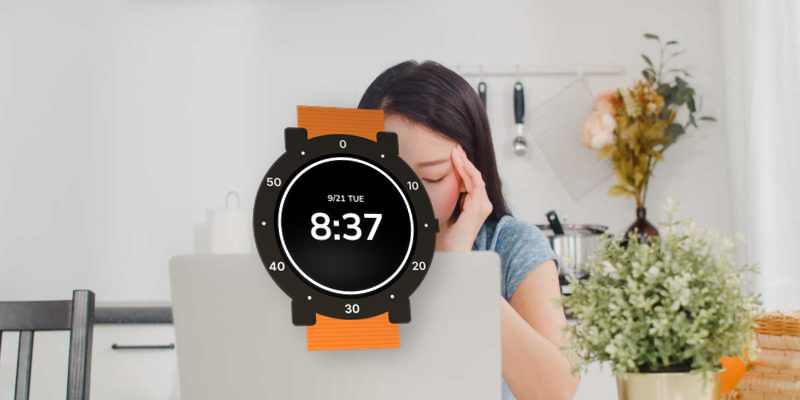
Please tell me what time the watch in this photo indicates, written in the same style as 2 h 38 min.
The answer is 8 h 37 min
